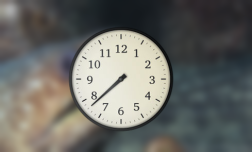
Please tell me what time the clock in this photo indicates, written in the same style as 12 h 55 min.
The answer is 7 h 38 min
